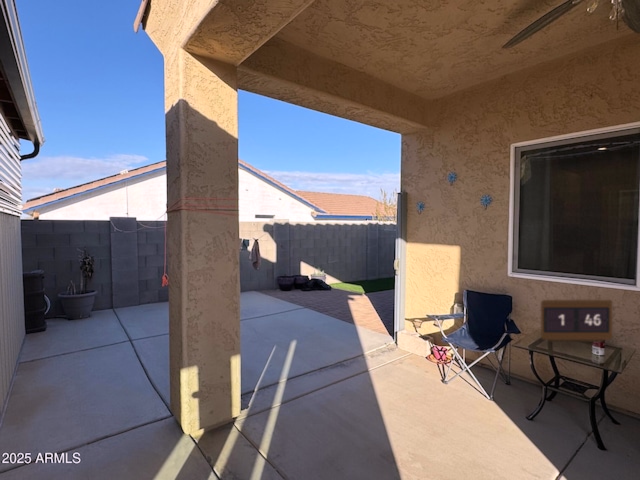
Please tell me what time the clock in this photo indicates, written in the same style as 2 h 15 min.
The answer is 1 h 46 min
